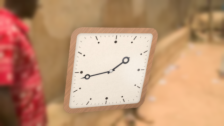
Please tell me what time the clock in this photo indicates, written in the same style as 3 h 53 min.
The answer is 1 h 43 min
